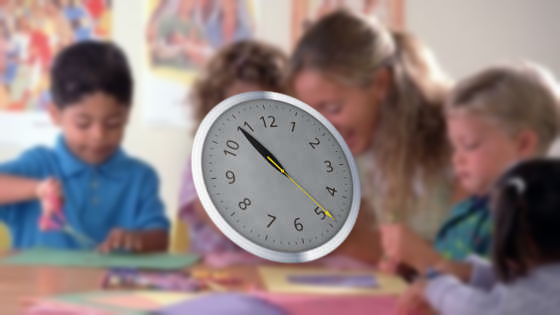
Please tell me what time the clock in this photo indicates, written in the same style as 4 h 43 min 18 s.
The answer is 10 h 54 min 24 s
